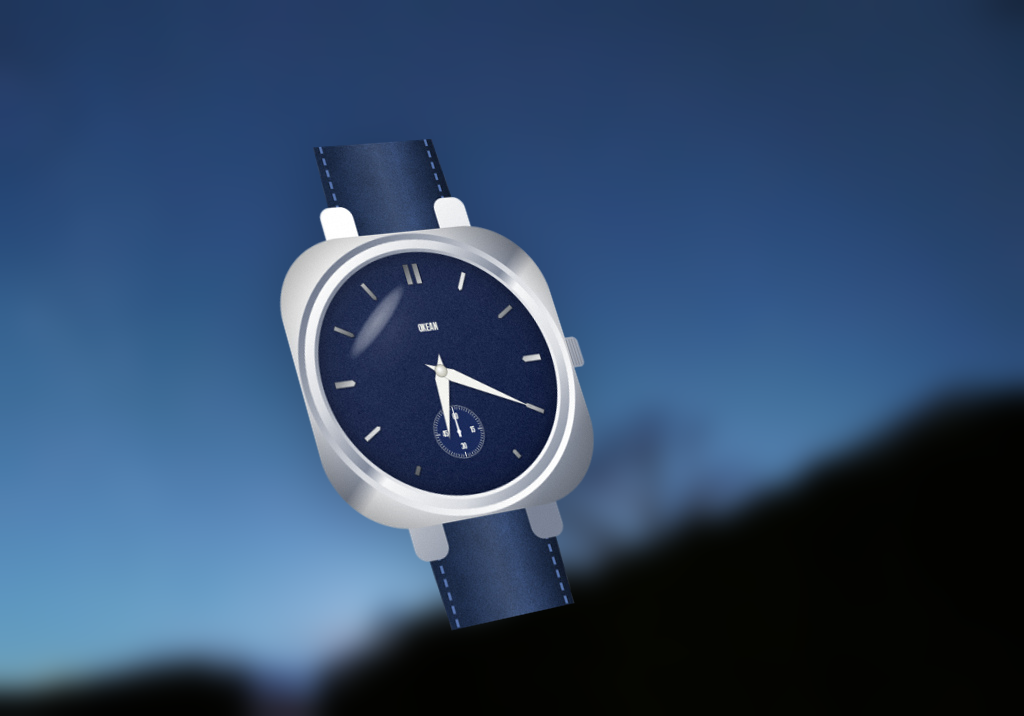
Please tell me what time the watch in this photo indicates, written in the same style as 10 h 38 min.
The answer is 6 h 20 min
